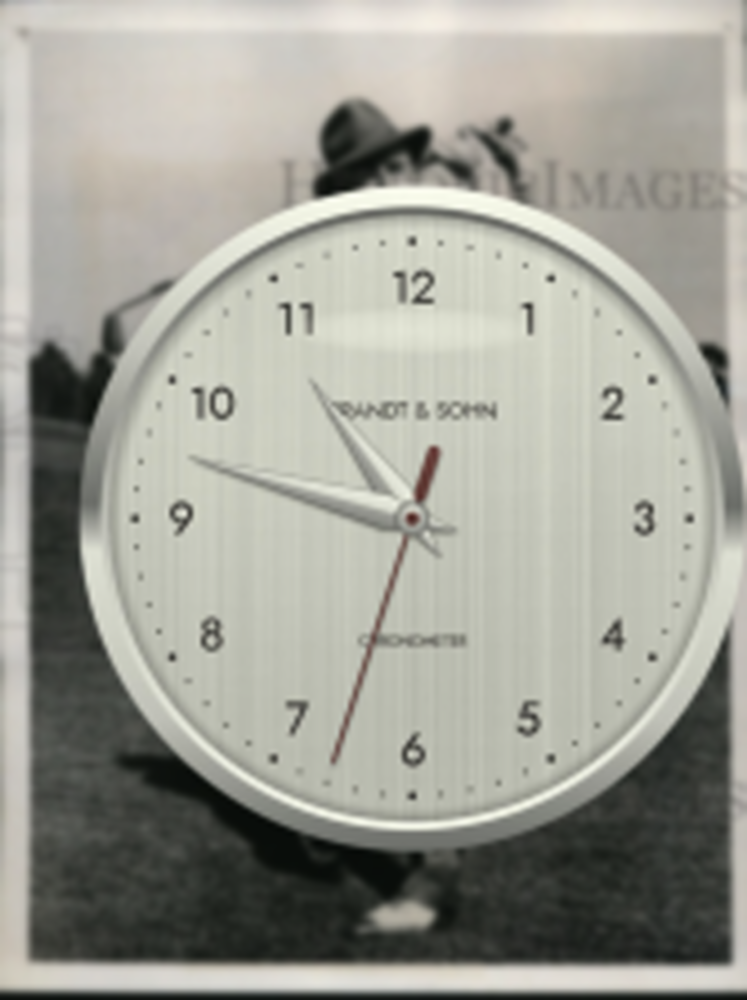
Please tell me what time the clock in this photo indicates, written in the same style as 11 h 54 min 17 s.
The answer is 10 h 47 min 33 s
